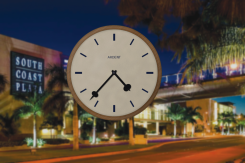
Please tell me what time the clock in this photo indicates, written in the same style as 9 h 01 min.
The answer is 4 h 37 min
